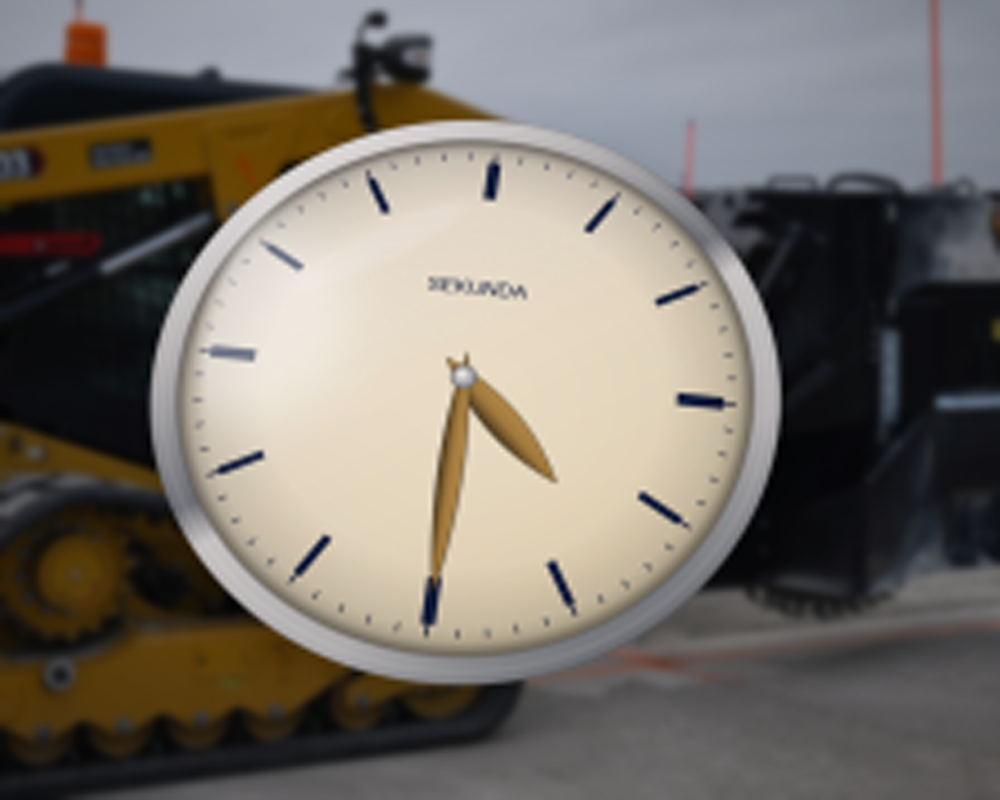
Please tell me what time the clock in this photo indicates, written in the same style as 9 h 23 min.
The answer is 4 h 30 min
